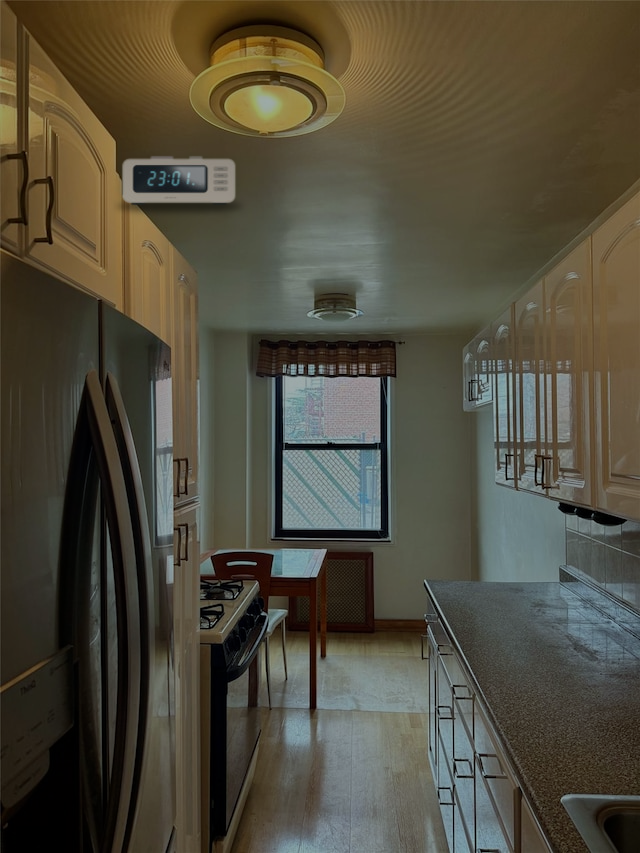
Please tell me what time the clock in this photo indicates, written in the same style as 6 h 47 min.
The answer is 23 h 01 min
